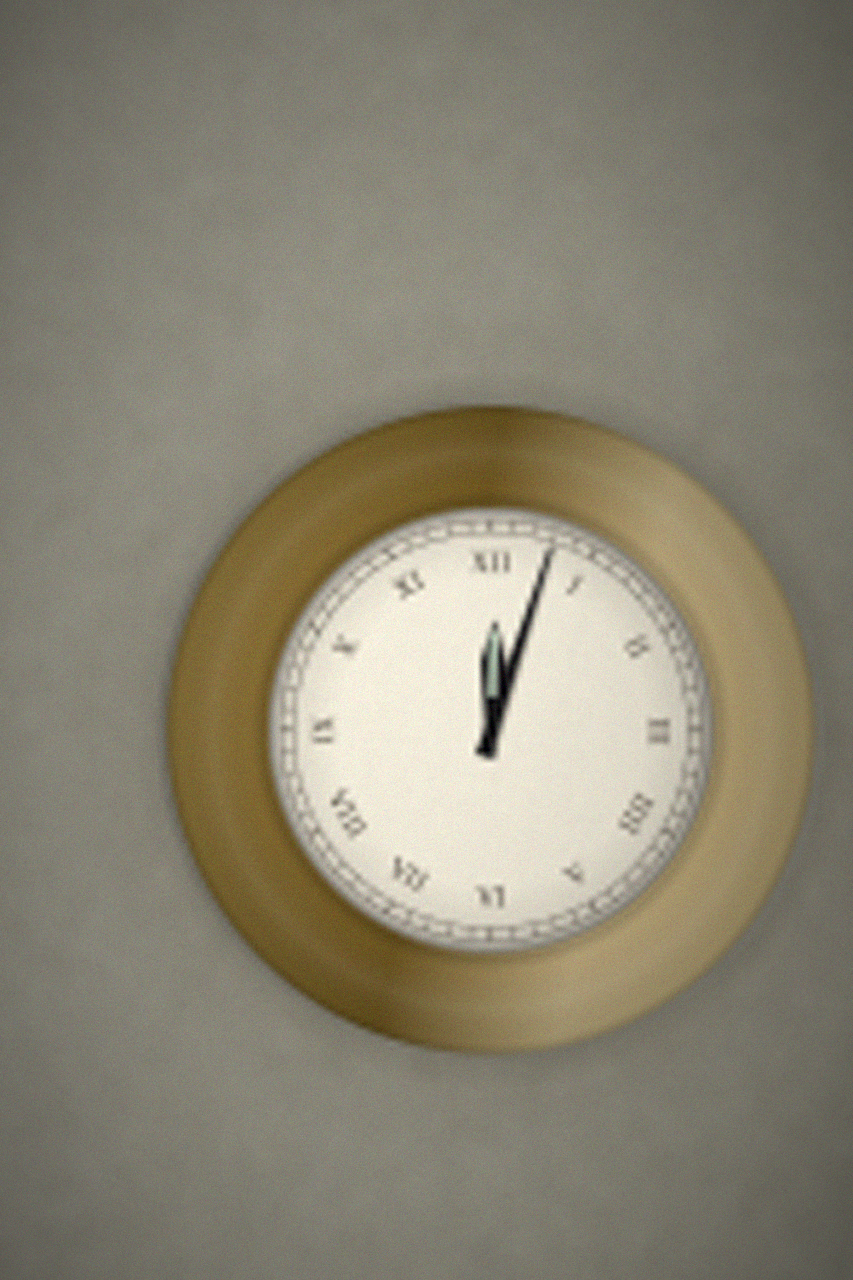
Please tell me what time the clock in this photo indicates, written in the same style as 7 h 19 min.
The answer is 12 h 03 min
